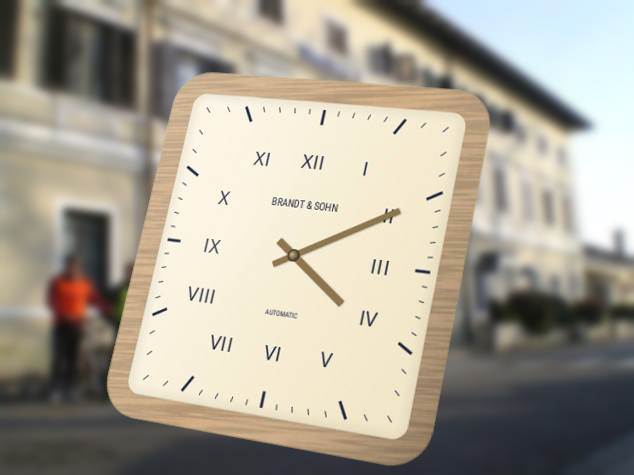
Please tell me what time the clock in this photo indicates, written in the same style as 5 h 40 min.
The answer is 4 h 10 min
